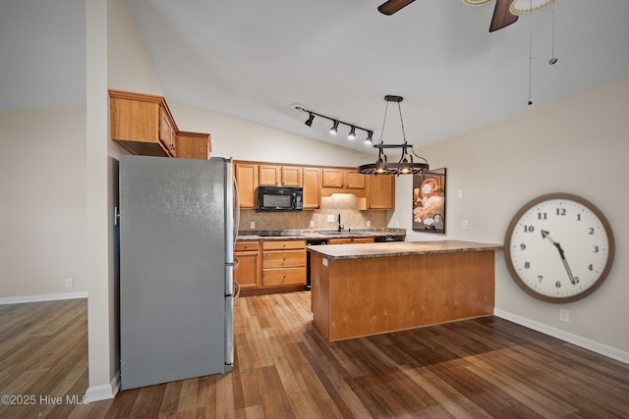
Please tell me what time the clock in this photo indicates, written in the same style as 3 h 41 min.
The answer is 10 h 26 min
